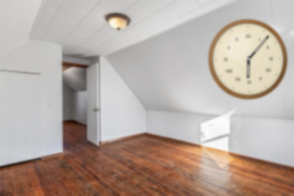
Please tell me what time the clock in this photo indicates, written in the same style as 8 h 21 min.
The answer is 6 h 07 min
